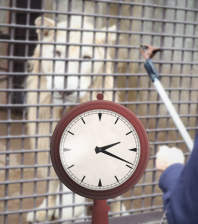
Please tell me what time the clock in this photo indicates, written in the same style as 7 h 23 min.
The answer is 2 h 19 min
